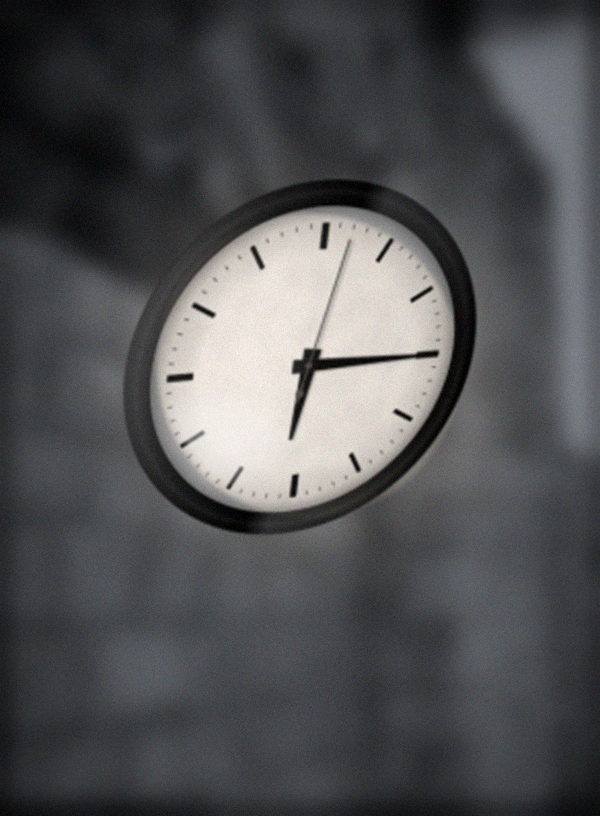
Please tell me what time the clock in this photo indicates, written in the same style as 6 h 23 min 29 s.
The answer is 6 h 15 min 02 s
